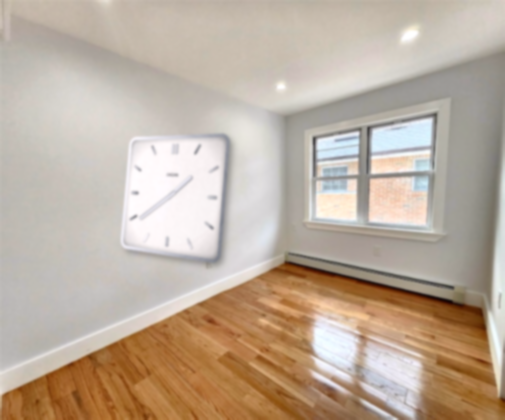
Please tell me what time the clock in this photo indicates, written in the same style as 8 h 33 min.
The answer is 1 h 39 min
